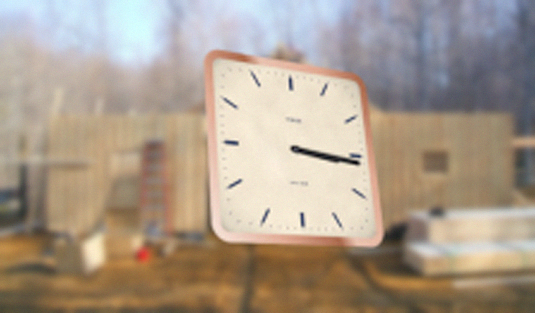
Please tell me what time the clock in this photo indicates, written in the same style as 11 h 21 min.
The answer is 3 h 16 min
